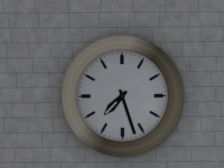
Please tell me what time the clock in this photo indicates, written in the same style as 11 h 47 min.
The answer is 7 h 27 min
